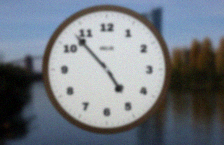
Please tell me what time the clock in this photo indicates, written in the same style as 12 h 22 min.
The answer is 4 h 53 min
